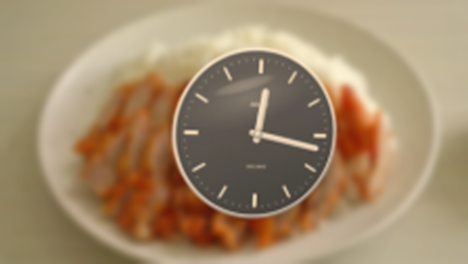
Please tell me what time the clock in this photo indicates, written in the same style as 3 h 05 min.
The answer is 12 h 17 min
